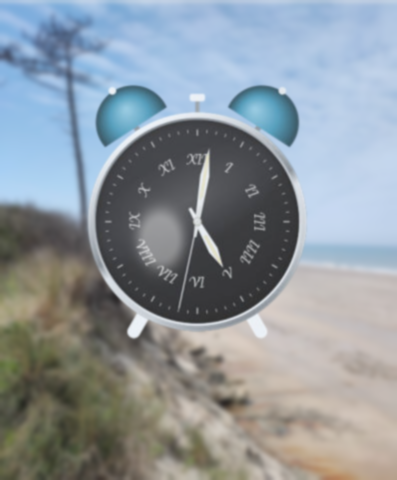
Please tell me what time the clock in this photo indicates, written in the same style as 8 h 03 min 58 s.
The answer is 5 h 01 min 32 s
